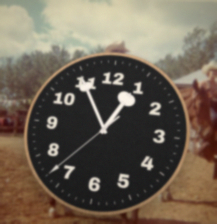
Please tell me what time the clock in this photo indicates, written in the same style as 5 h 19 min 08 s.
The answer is 12 h 54 min 37 s
